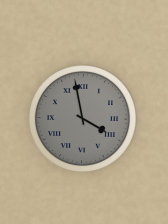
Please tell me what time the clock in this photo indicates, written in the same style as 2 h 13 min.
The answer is 3 h 58 min
